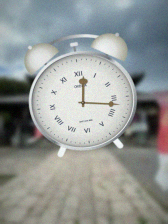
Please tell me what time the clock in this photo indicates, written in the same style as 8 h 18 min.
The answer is 12 h 17 min
